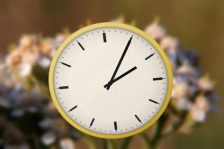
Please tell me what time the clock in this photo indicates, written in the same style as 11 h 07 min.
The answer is 2 h 05 min
